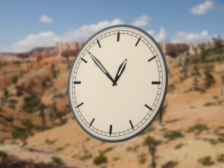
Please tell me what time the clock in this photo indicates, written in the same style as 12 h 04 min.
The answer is 12 h 52 min
